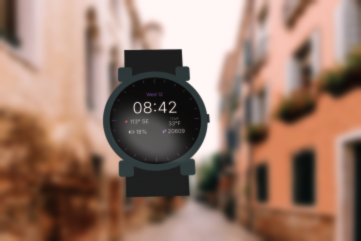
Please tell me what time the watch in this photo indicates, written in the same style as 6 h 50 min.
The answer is 8 h 42 min
